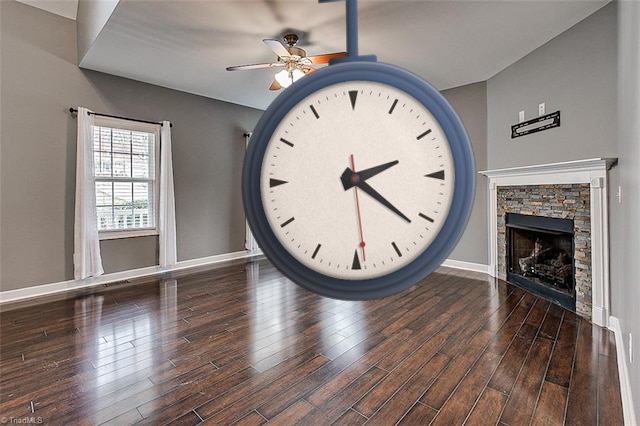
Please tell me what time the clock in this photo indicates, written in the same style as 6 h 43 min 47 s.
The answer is 2 h 21 min 29 s
